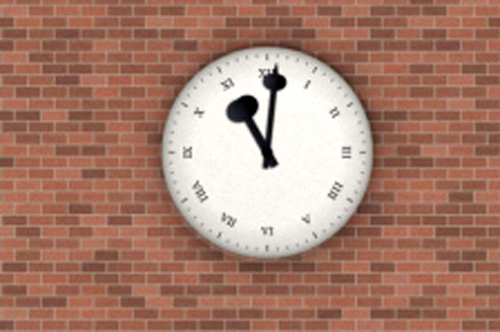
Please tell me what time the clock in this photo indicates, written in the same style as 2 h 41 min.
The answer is 11 h 01 min
